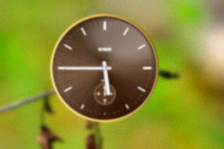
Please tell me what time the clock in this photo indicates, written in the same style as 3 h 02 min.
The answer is 5 h 45 min
